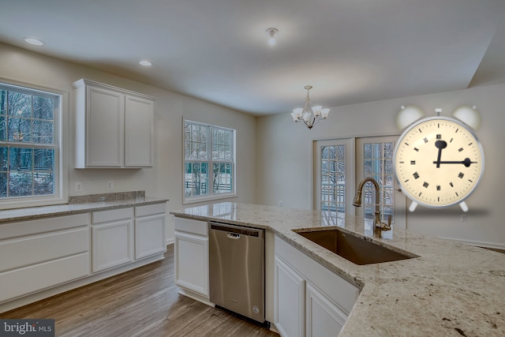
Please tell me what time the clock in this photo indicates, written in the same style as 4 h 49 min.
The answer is 12 h 15 min
